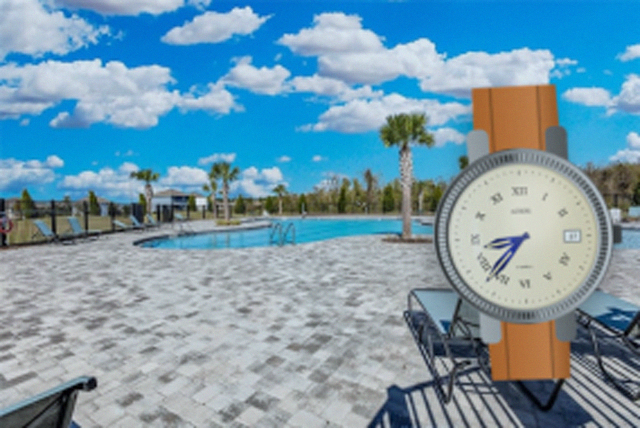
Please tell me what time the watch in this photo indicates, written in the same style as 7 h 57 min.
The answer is 8 h 37 min
